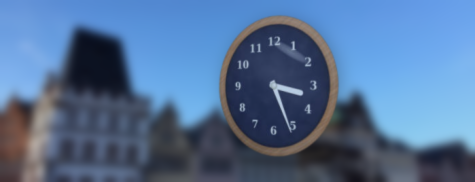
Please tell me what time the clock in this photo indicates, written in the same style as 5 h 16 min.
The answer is 3 h 26 min
